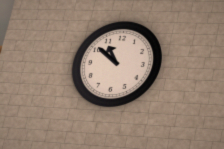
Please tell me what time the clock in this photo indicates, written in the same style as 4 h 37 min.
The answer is 10 h 51 min
